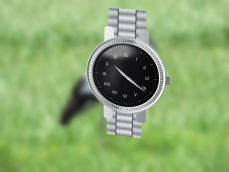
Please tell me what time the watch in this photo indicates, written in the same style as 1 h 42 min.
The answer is 10 h 21 min
